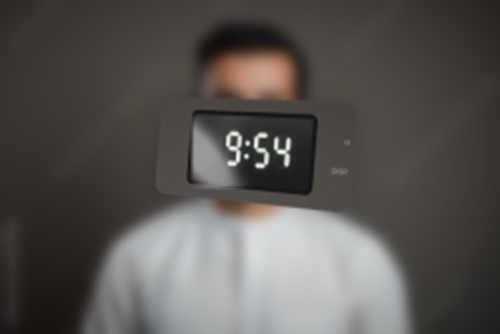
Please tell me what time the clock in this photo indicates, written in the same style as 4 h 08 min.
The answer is 9 h 54 min
